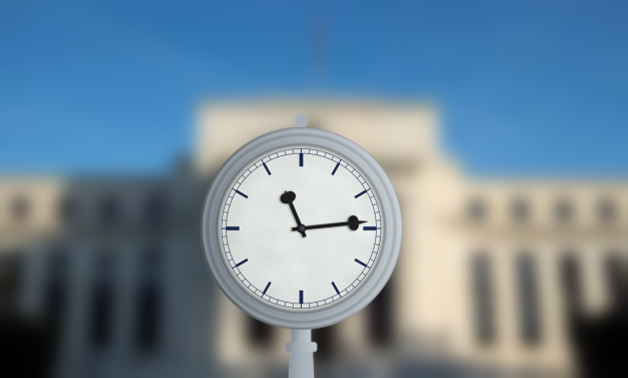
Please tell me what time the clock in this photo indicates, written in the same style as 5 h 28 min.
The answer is 11 h 14 min
